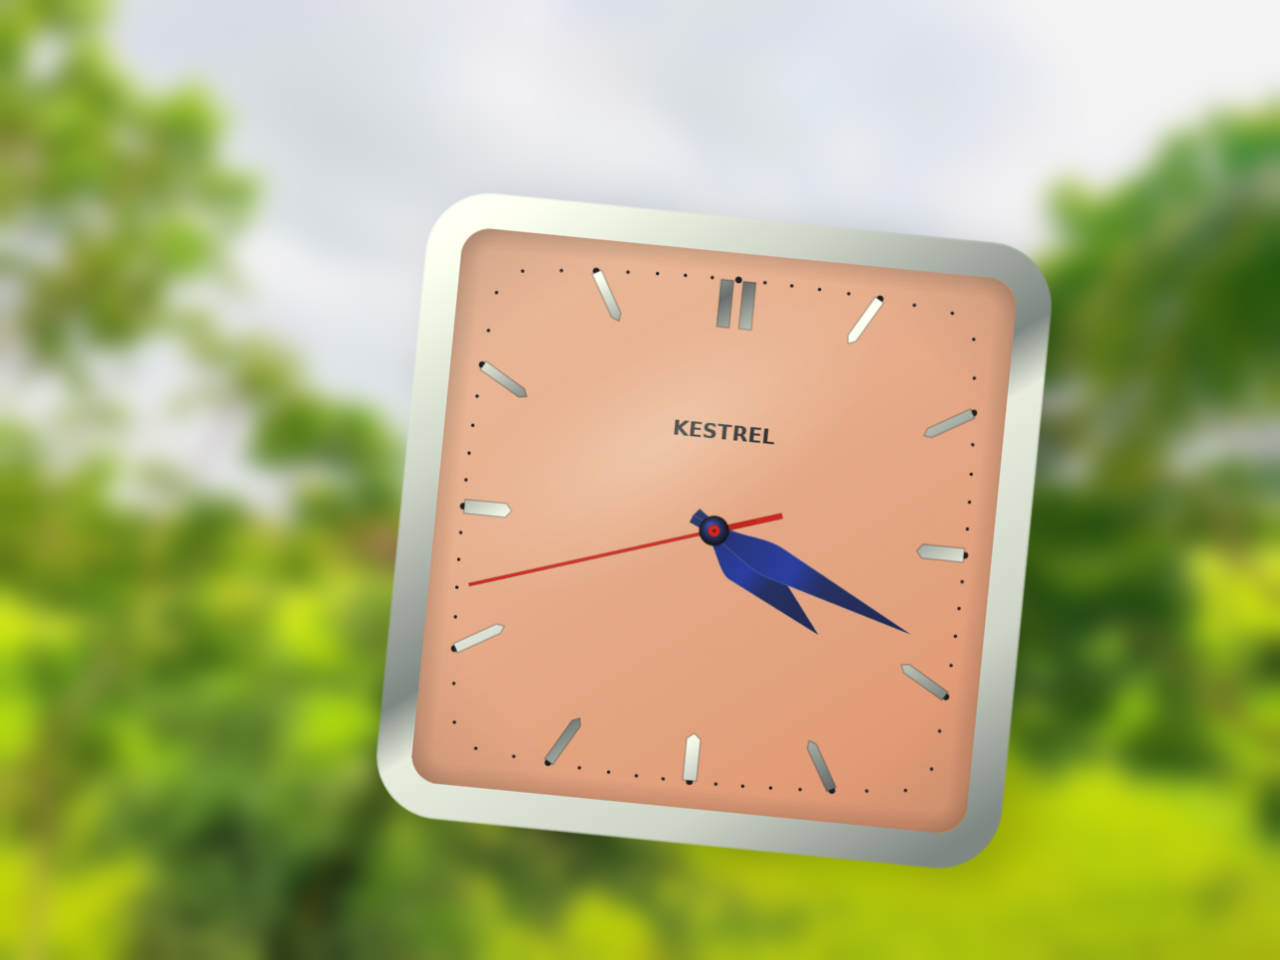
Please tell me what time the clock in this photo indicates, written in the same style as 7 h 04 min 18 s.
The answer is 4 h 18 min 42 s
